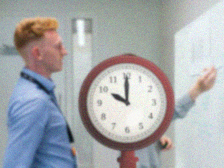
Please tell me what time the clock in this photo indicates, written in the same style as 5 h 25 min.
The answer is 10 h 00 min
